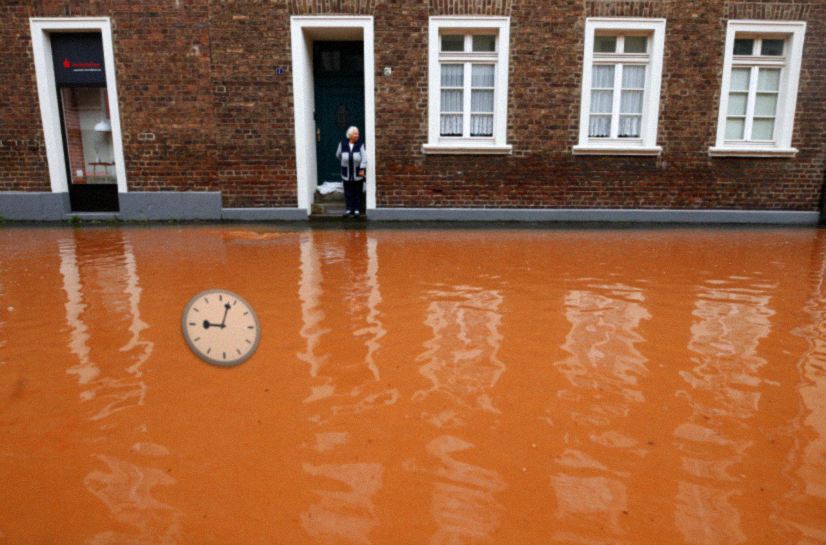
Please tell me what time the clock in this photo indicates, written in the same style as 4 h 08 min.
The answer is 9 h 03 min
